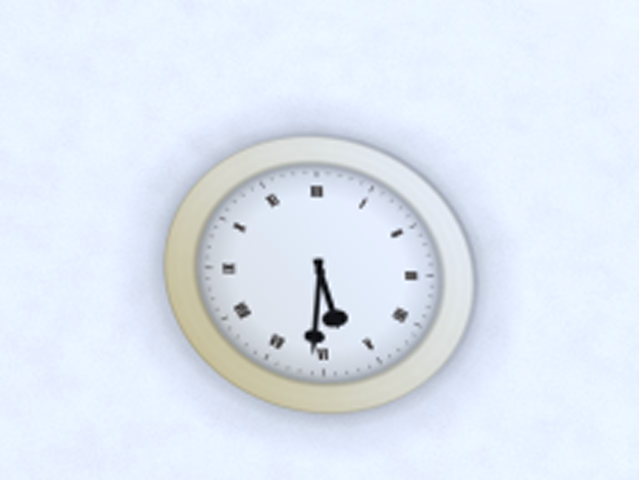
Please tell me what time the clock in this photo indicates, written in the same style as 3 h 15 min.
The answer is 5 h 31 min
